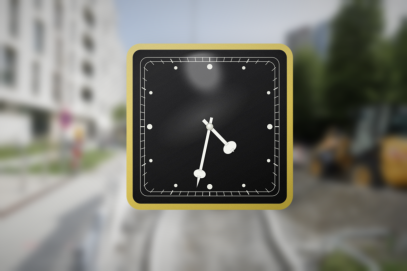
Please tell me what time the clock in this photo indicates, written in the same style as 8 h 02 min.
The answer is 4 h 32 min
